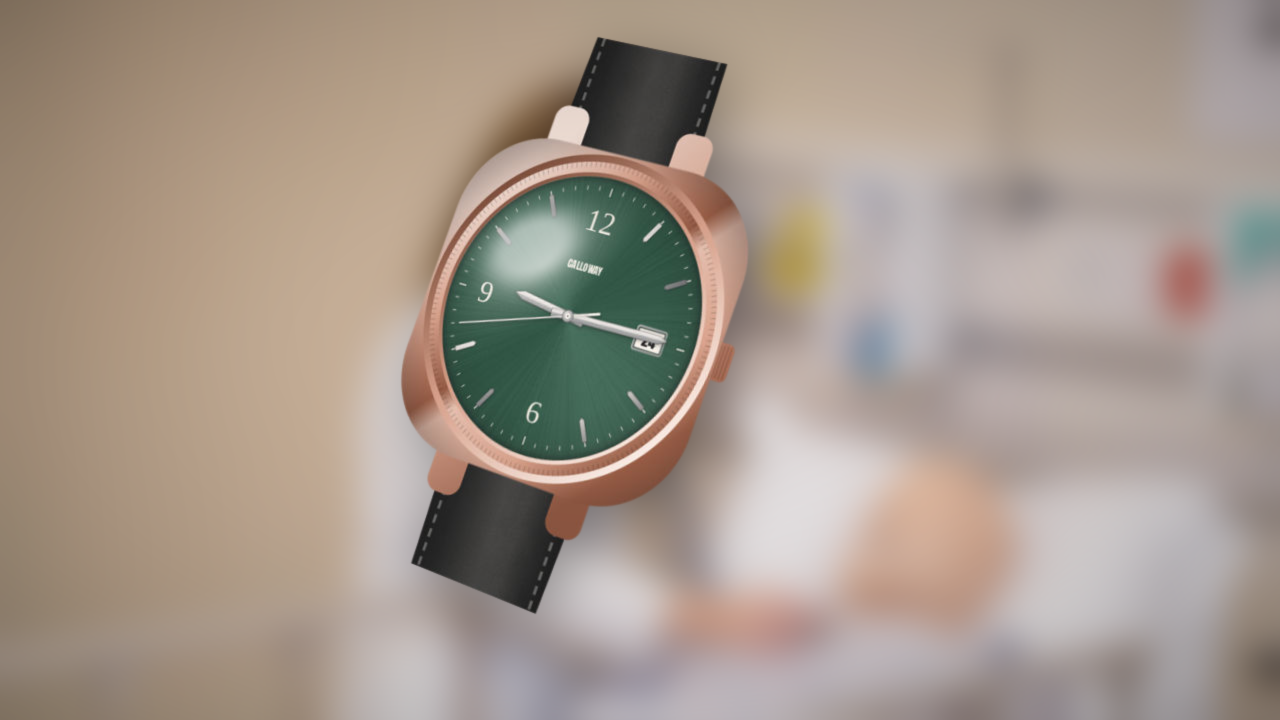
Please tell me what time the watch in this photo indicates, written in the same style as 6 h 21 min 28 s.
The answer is 9 h 14 min 42 s
